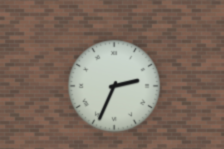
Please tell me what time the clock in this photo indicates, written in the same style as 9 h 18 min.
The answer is 2 h 34 min
